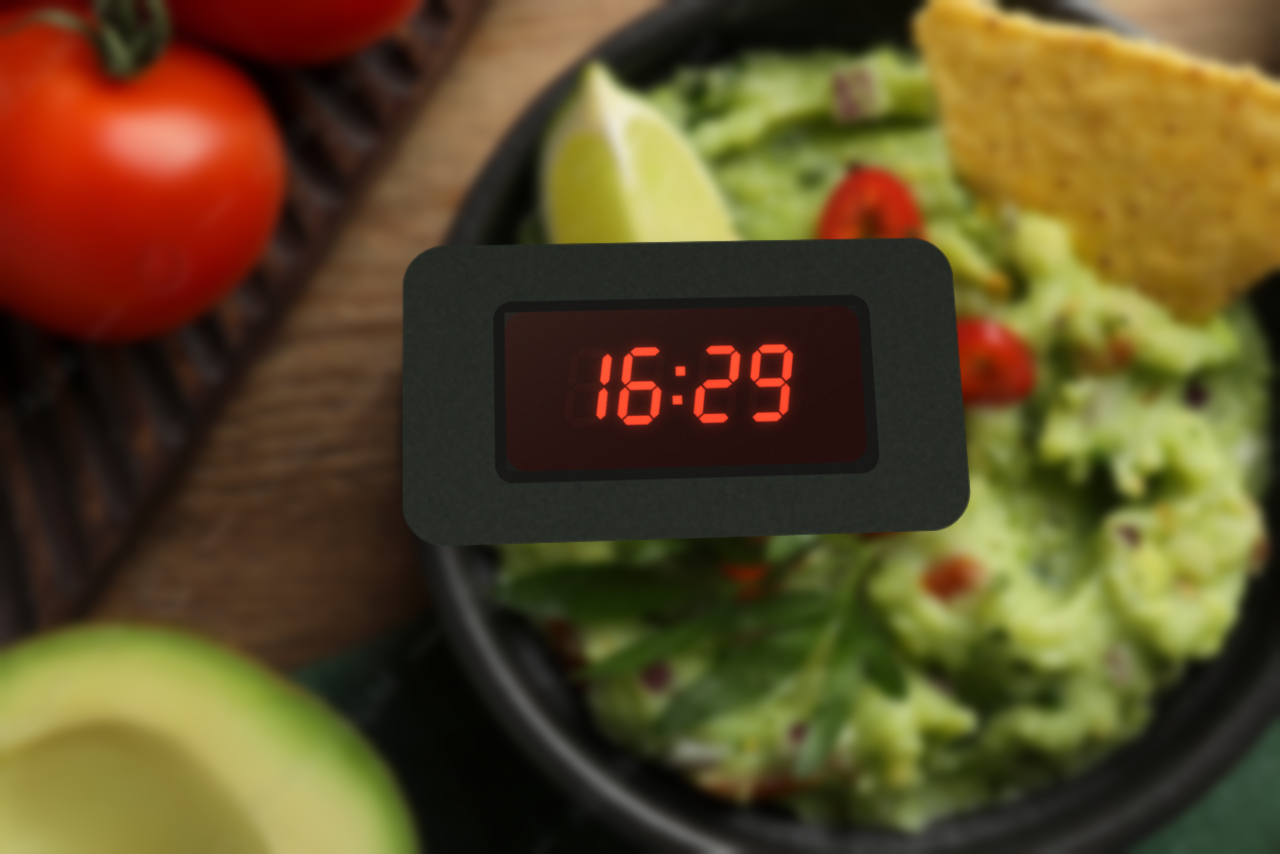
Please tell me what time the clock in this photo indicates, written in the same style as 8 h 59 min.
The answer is 16 h 29 min
